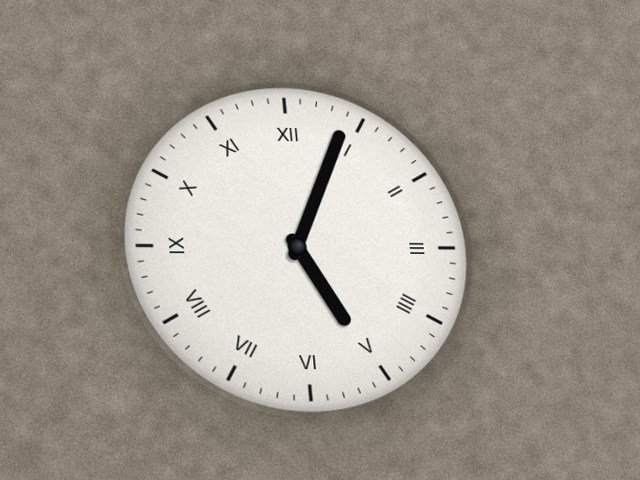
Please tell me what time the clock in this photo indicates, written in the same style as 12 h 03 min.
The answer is 5 h 04 min
